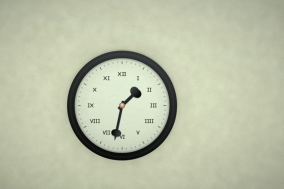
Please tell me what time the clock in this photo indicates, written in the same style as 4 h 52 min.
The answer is 1 h 32 min
